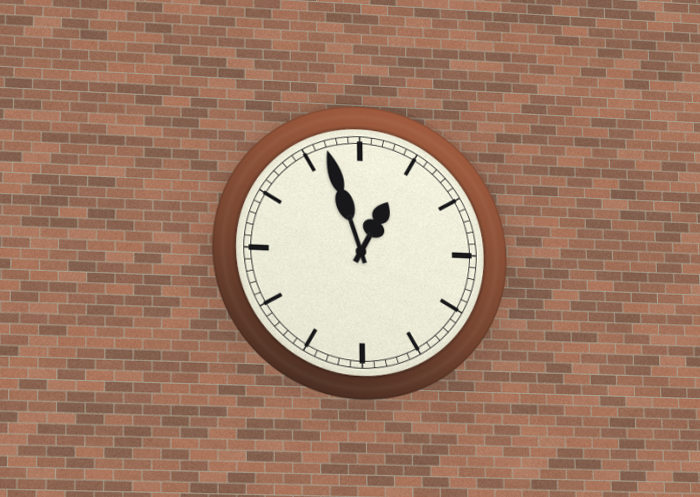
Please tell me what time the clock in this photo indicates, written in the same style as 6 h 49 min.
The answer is 12 h 57 min
